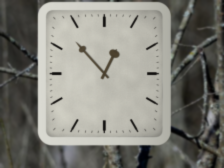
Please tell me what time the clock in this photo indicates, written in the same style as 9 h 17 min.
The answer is 12 h 53 min
